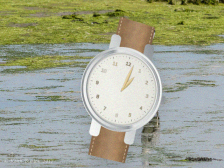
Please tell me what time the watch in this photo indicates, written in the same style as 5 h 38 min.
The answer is 1 h 02 min
